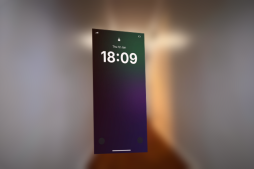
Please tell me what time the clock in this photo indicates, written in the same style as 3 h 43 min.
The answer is 18 h 09 min
